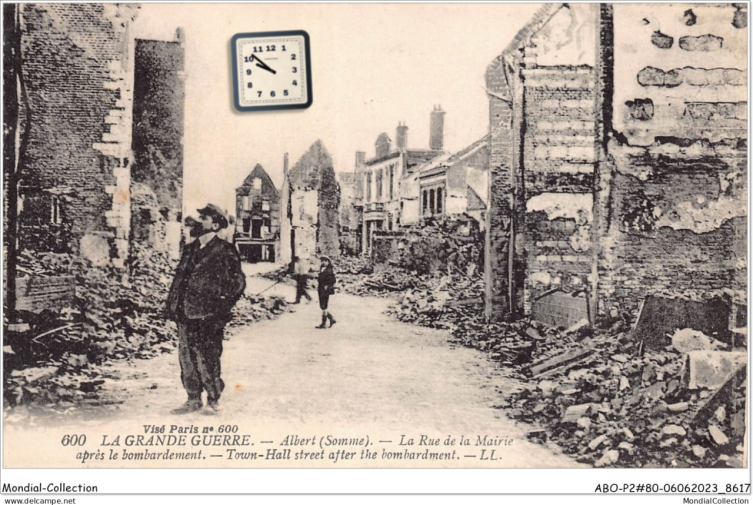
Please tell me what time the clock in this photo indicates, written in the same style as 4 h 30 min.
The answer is 9 h 52 min
